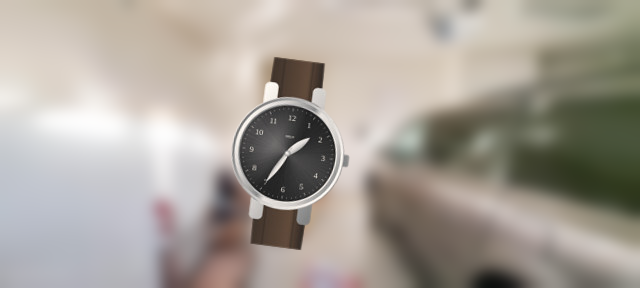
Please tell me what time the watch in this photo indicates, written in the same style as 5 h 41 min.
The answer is 1 h 35 min
